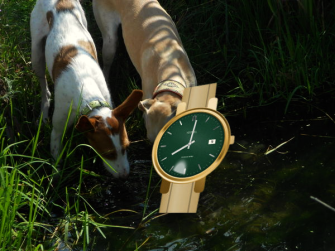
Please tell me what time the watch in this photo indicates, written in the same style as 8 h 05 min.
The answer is 8 h 01 min
